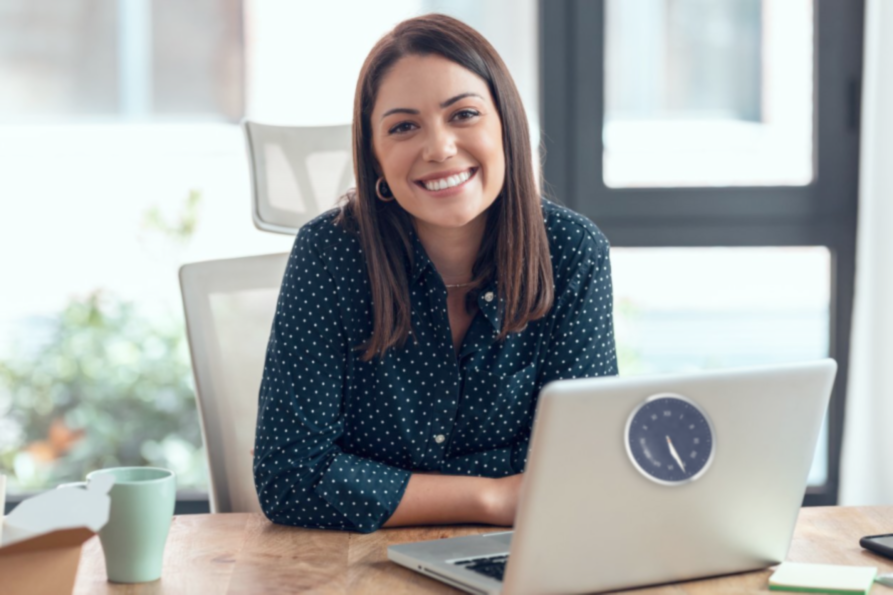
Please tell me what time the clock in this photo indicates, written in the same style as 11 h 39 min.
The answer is 5 h 26 min
